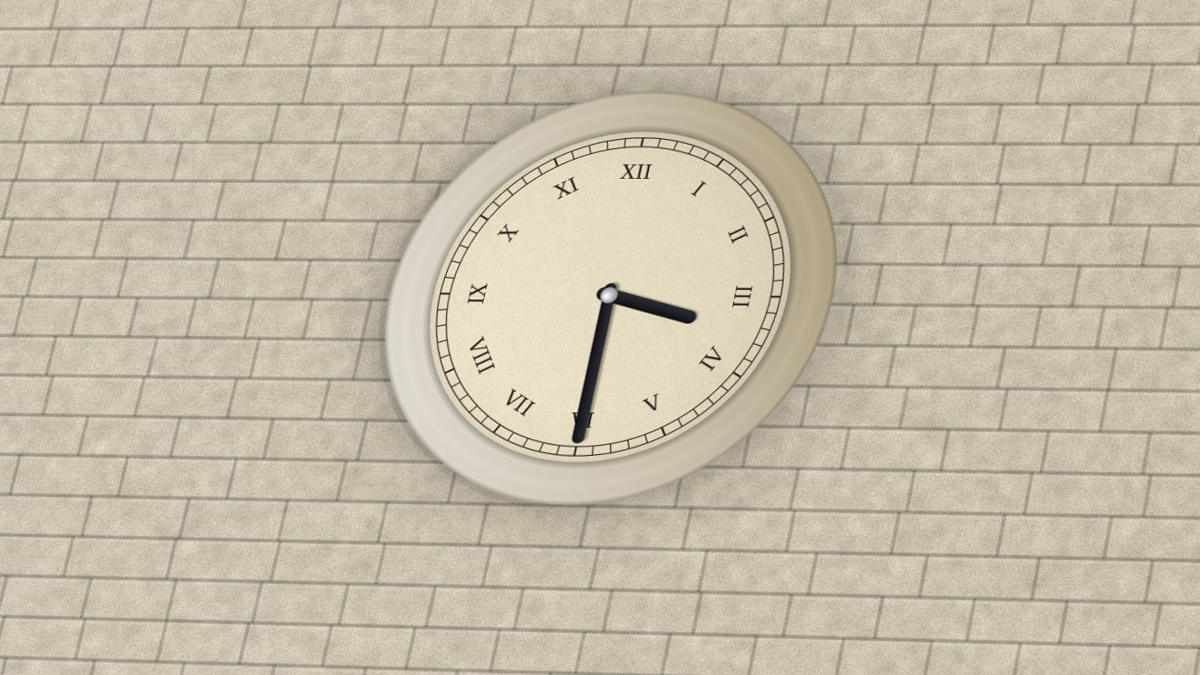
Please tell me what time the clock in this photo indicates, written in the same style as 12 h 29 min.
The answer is 3 h 30 min
